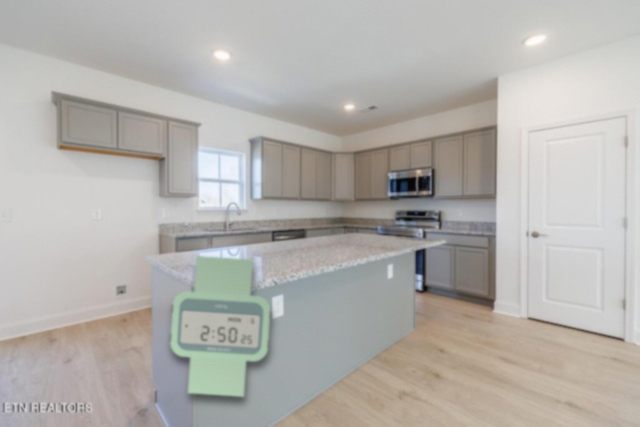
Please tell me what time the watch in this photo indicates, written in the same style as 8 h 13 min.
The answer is 2 h 50 min
